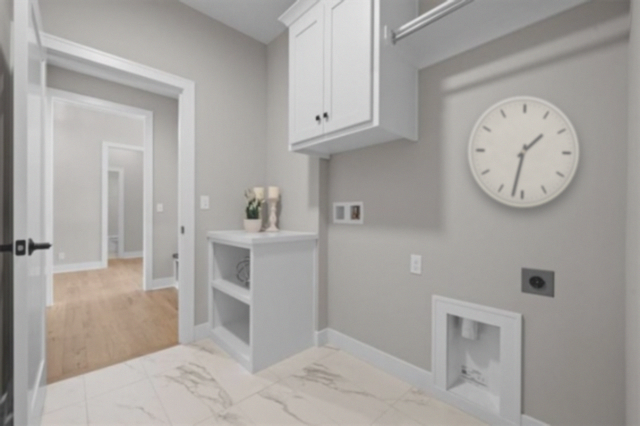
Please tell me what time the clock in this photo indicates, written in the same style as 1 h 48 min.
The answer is 1 h 32 min
